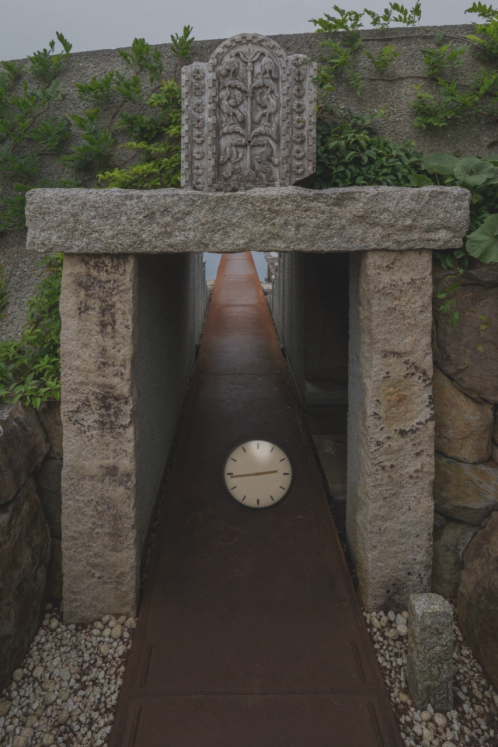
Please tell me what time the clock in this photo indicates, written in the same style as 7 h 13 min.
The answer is 2 h 44 min
